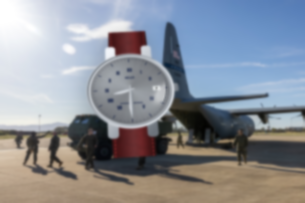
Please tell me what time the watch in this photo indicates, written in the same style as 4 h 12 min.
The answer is 8 h 30 min
